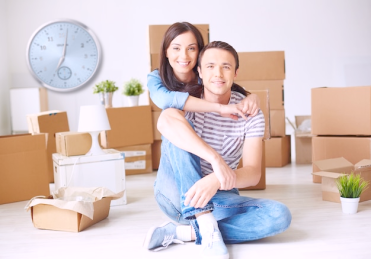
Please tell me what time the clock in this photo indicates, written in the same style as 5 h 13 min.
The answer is 7 h 02 min
